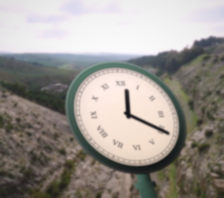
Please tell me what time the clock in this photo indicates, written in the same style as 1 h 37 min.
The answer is 12 h 20 min
